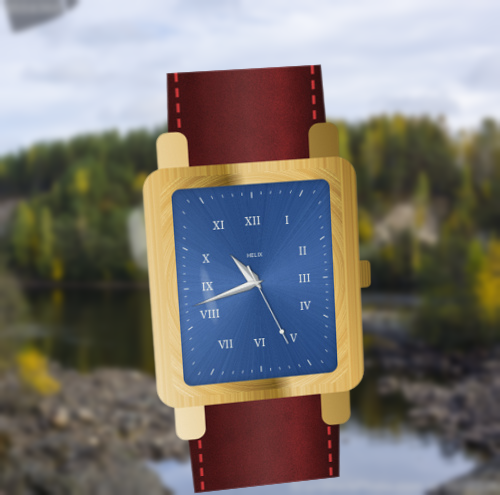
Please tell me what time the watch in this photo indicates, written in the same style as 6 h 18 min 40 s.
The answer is 10 h 42 min 26 s
